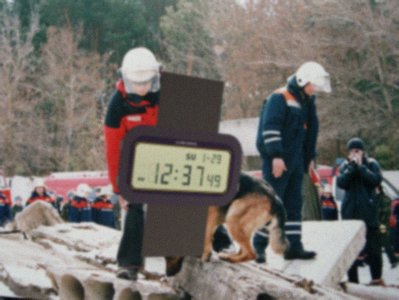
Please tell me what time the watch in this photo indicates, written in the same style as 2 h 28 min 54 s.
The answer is 12 h 37 min 49 s
